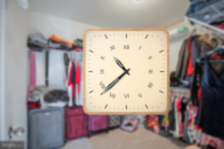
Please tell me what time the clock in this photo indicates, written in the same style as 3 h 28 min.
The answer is 10 h 38 min
